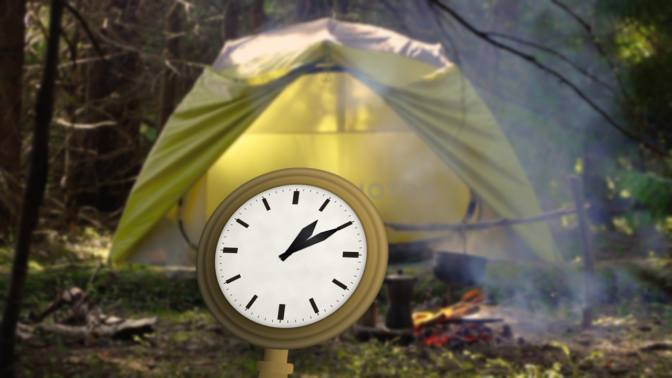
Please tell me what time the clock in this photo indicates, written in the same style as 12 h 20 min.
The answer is 1 h 10 min
